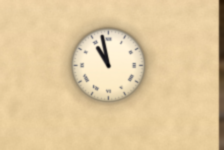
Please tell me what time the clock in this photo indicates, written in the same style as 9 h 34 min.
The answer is 10 h 58 min
